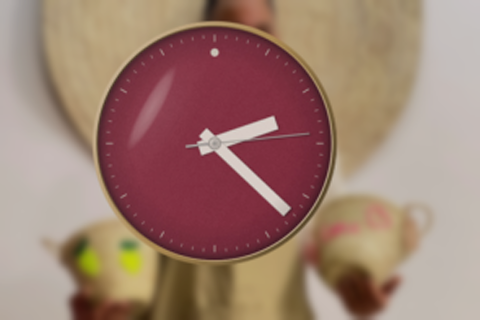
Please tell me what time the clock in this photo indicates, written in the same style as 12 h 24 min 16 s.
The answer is 2 h 22 min 14 s
